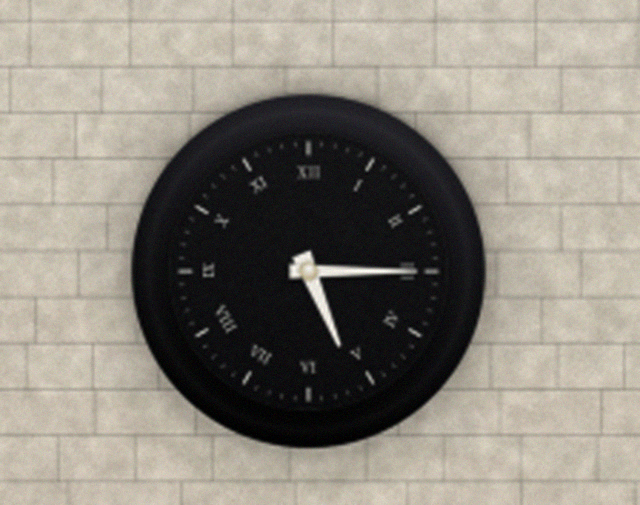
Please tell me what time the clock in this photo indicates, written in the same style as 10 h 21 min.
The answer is 5 h 15 min
